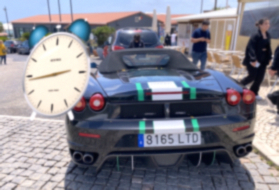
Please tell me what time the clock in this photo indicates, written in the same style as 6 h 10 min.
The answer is 2 h 44 min
